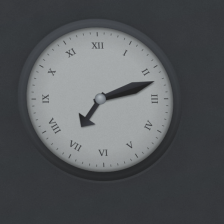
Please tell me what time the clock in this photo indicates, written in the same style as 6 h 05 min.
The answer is 7 h 12 min
